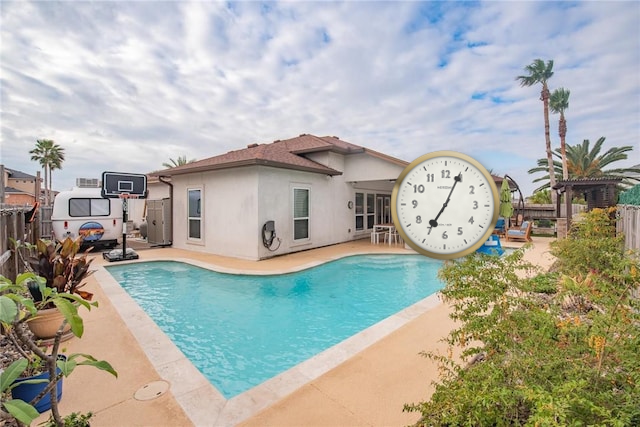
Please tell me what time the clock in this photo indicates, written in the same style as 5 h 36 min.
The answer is 7 h 04 min
